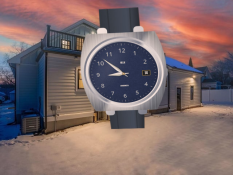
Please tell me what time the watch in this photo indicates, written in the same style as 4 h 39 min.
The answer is 8 h 52 min
